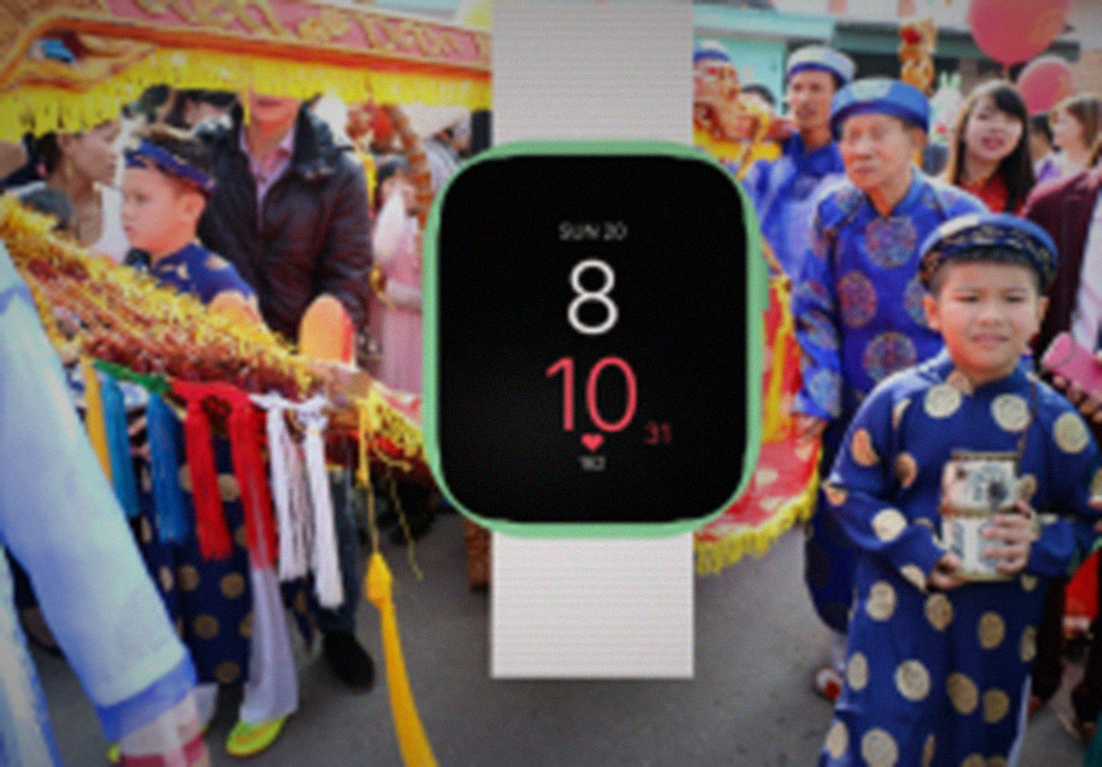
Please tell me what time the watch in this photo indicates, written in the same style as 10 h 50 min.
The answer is 8 h 10 min
